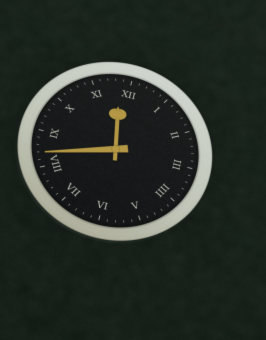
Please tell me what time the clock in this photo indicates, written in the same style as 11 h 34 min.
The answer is 11 h 42 min
